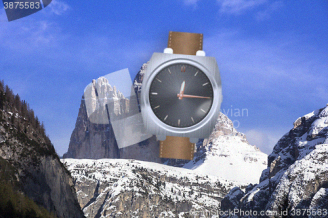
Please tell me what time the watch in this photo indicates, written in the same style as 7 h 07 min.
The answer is 12 h 15 min
